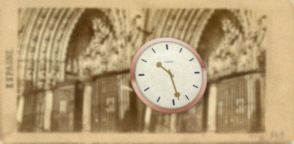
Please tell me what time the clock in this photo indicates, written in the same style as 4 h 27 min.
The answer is 10 h 28 min
